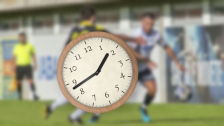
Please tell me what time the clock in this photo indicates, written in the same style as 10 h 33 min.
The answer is 1 h 43 min
